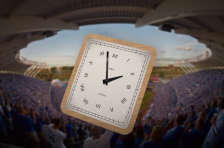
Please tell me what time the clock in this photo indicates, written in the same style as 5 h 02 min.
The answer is 1 h 57 min
